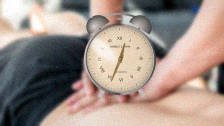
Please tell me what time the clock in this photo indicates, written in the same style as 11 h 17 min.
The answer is 12 h 34 min
